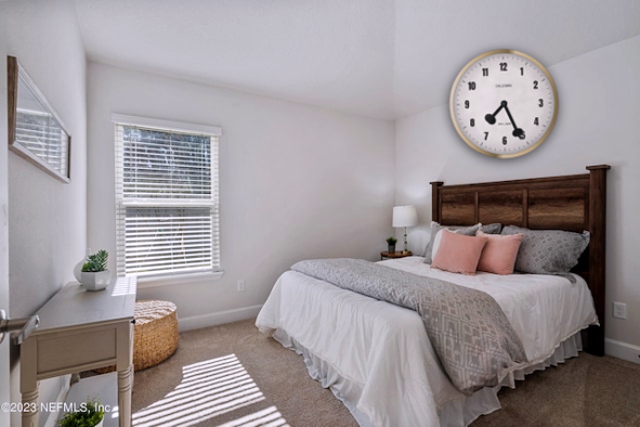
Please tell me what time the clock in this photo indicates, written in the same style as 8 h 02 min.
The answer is 7 h 26 min
